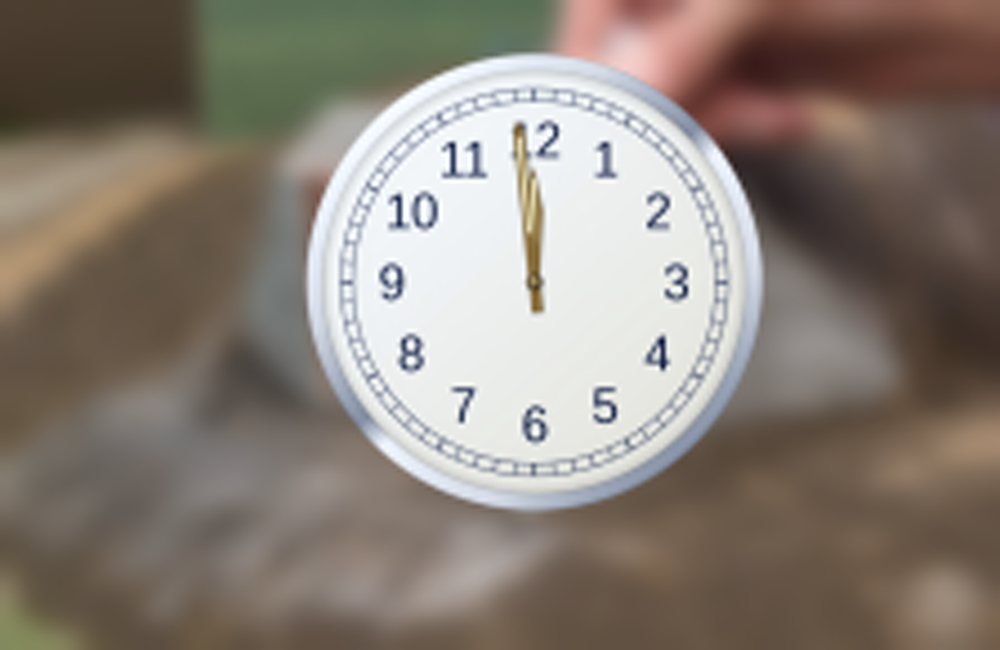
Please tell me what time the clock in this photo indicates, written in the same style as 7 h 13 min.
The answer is 11 h 59 min
